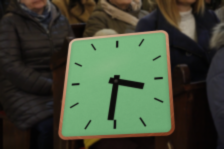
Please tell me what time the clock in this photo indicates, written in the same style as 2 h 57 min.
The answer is 3 h 31 min
